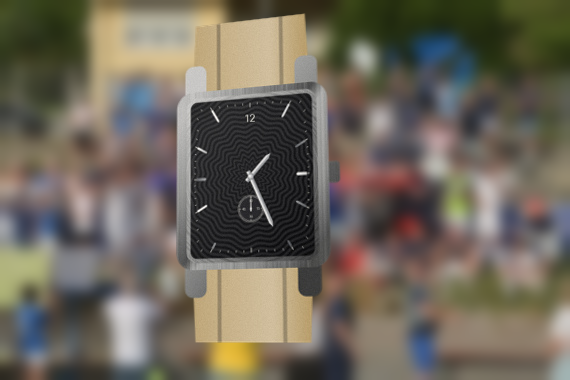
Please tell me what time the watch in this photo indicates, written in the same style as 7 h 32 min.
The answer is 1 h 26 min
